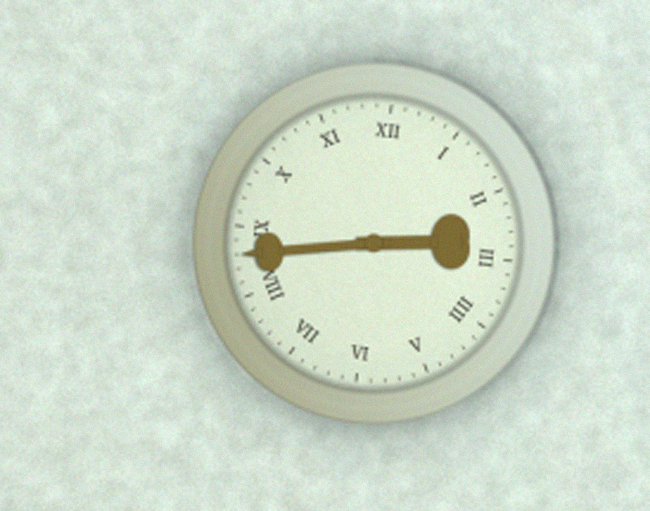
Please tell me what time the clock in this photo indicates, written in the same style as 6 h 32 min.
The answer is 2 h 43 min
